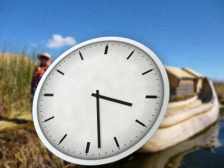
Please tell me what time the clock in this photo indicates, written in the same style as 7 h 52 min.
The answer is 3 h 28 min
